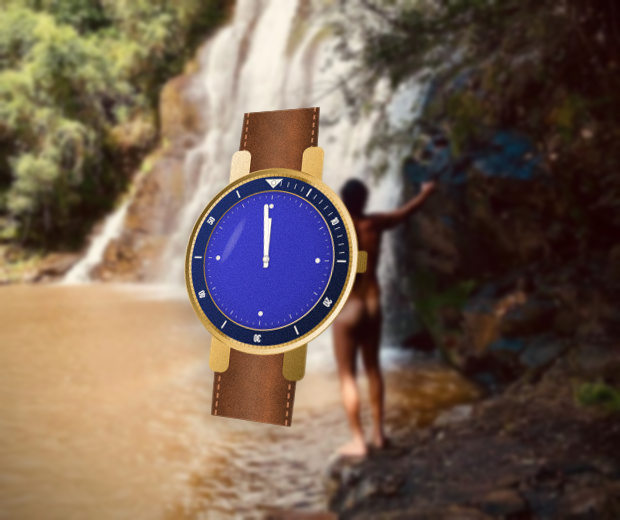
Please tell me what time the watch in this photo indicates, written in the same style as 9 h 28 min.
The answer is 11 h 59 min
